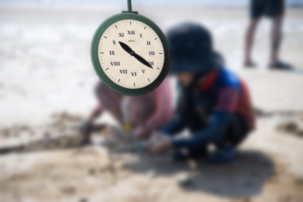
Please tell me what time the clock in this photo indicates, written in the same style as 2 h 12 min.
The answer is 10 h 21 min
